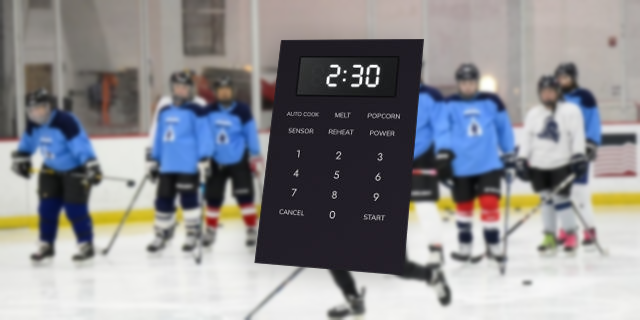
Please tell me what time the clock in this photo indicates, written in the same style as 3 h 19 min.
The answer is 2 h 30 min
